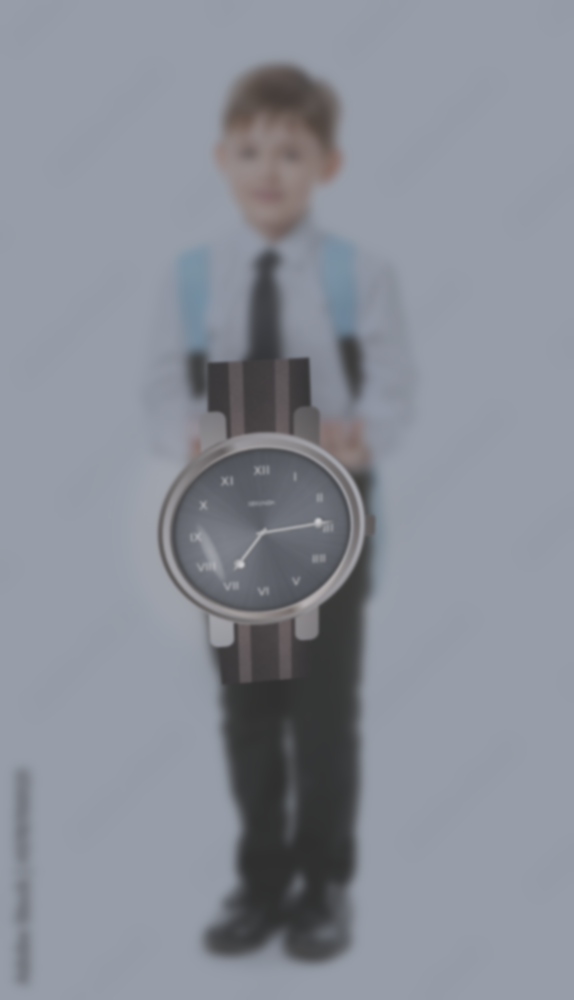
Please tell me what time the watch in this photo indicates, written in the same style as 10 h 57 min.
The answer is 7 h 14 min
